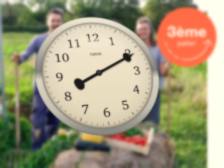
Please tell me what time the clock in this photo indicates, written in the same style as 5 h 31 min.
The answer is 8 h 11 min
